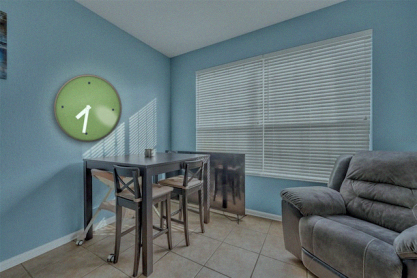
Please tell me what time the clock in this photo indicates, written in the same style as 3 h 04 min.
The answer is 7 h 31 min
